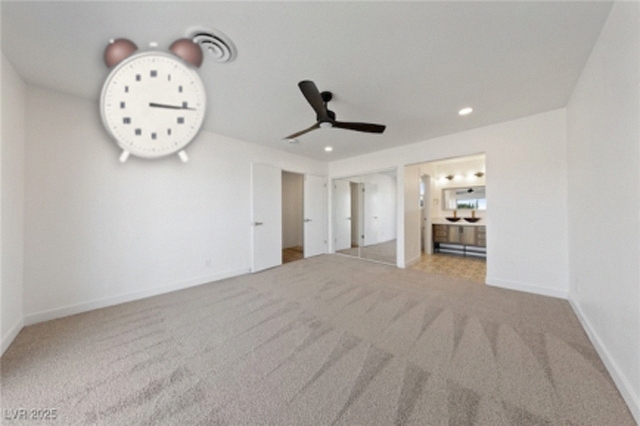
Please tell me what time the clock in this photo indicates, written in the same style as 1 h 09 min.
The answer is 3 h 16 min
